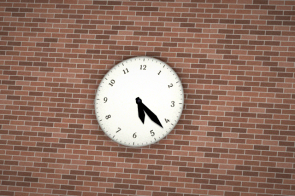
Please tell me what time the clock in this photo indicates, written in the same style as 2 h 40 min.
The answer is 5 h 22 min
